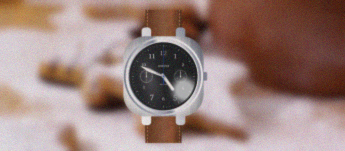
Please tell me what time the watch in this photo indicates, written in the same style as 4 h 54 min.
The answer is 4 h 49 min
